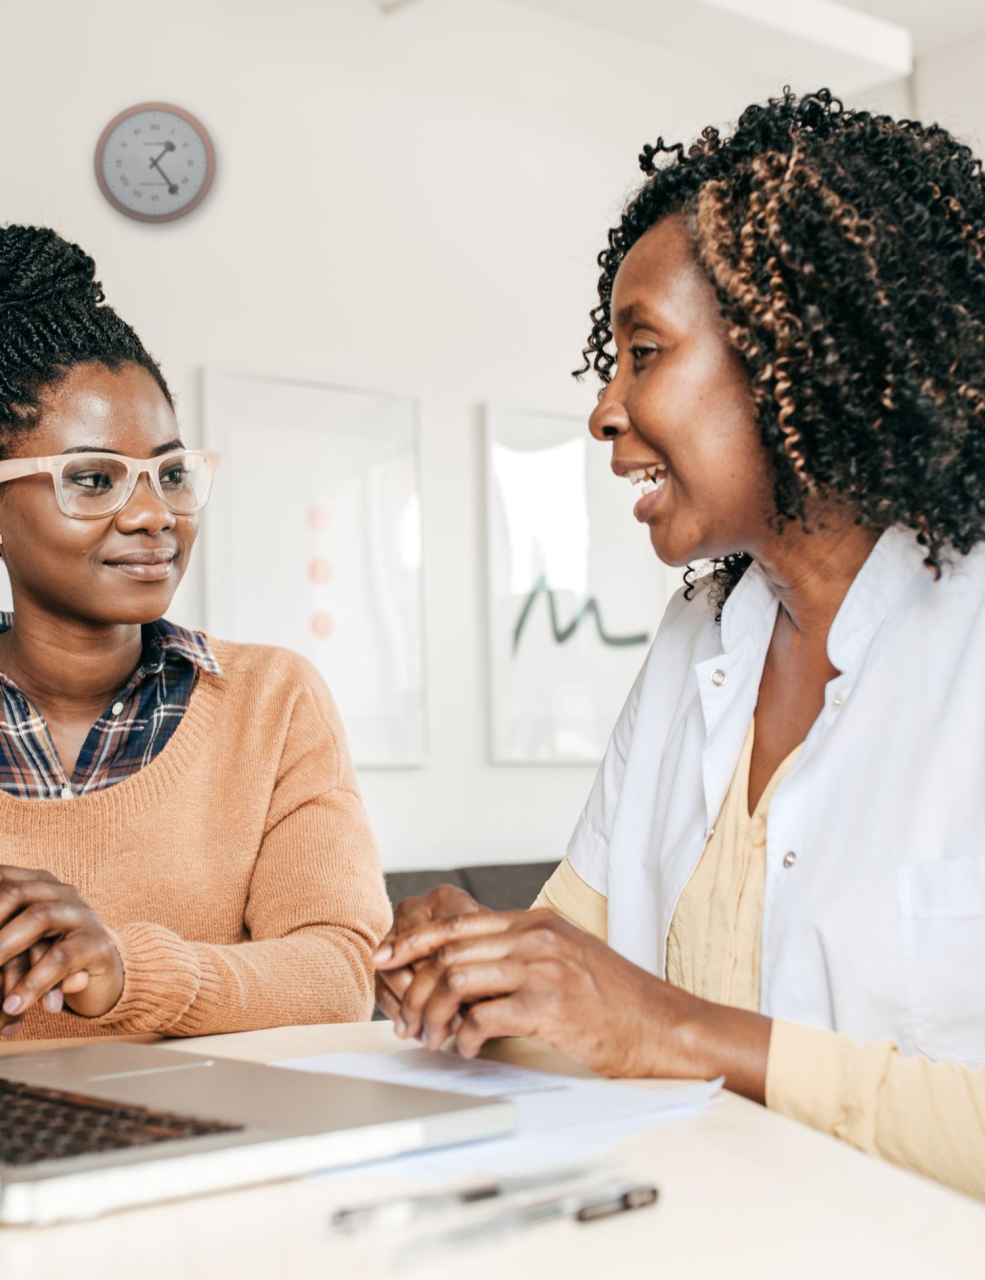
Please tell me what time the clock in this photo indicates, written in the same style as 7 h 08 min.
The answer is 1 h 24 min
